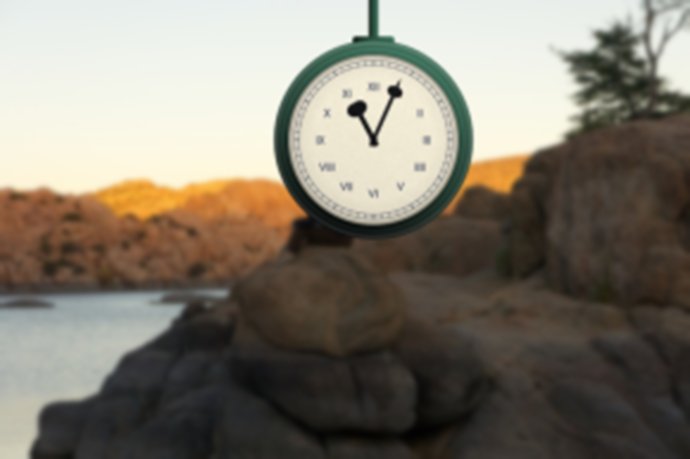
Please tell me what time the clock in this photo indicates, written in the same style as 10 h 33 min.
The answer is 11 h 04 min
